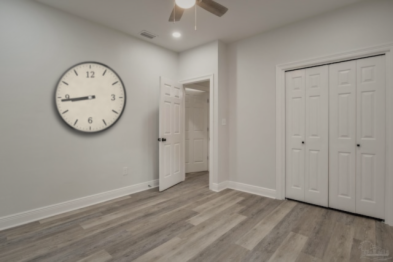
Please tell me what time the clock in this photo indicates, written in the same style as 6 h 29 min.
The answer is 8 h 44 min
